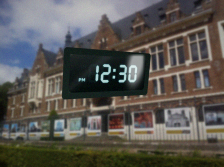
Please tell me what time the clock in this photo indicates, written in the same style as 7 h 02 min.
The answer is 12 h 30 min
